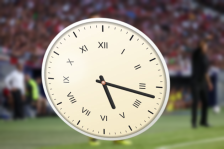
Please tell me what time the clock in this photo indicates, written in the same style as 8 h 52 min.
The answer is 5 h 17 min
